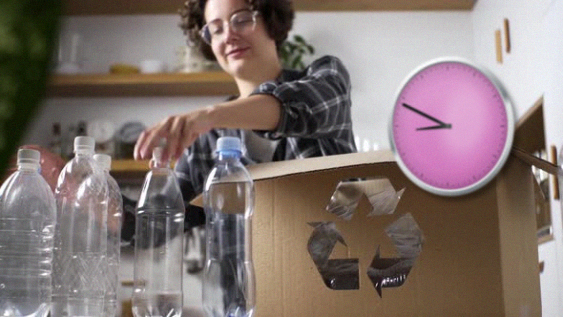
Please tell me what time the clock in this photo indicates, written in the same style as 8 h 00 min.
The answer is 8 h 49 min
